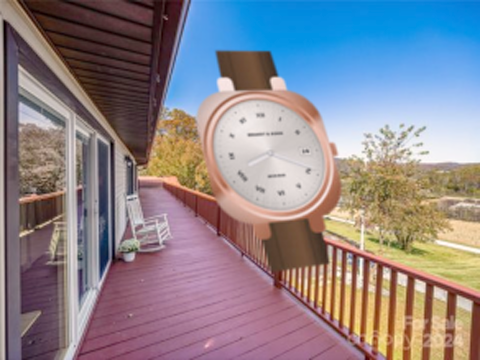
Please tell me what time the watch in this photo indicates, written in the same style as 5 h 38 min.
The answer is 8 h 19 min
